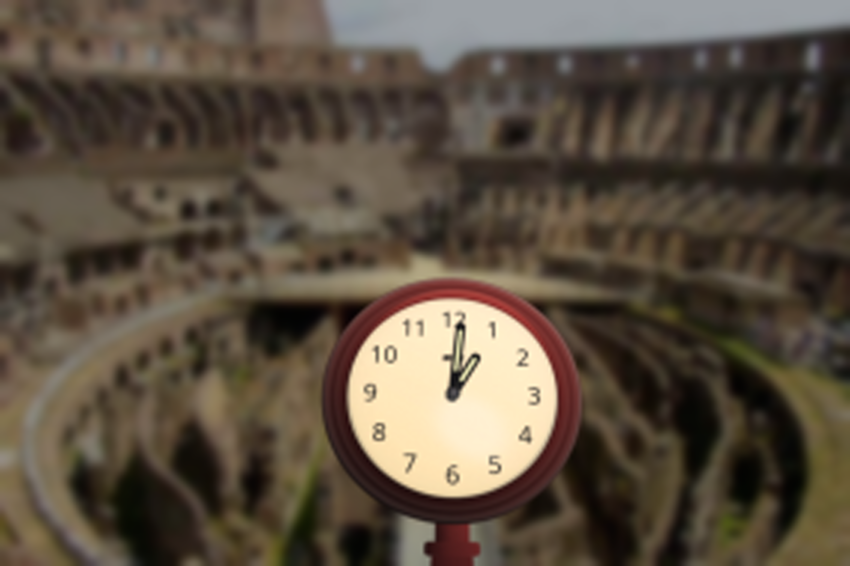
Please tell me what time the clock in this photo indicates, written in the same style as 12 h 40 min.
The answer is 1 h 01 min
